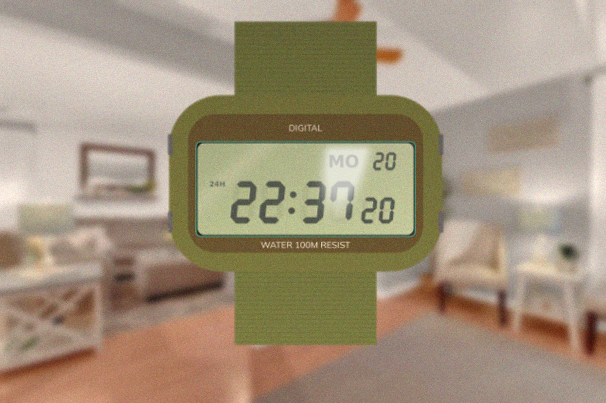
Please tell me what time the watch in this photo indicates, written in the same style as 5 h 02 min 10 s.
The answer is 22 h 37 min 20 s
